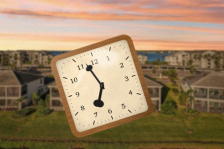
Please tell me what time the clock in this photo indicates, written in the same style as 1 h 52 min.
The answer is 6 h 57 min
